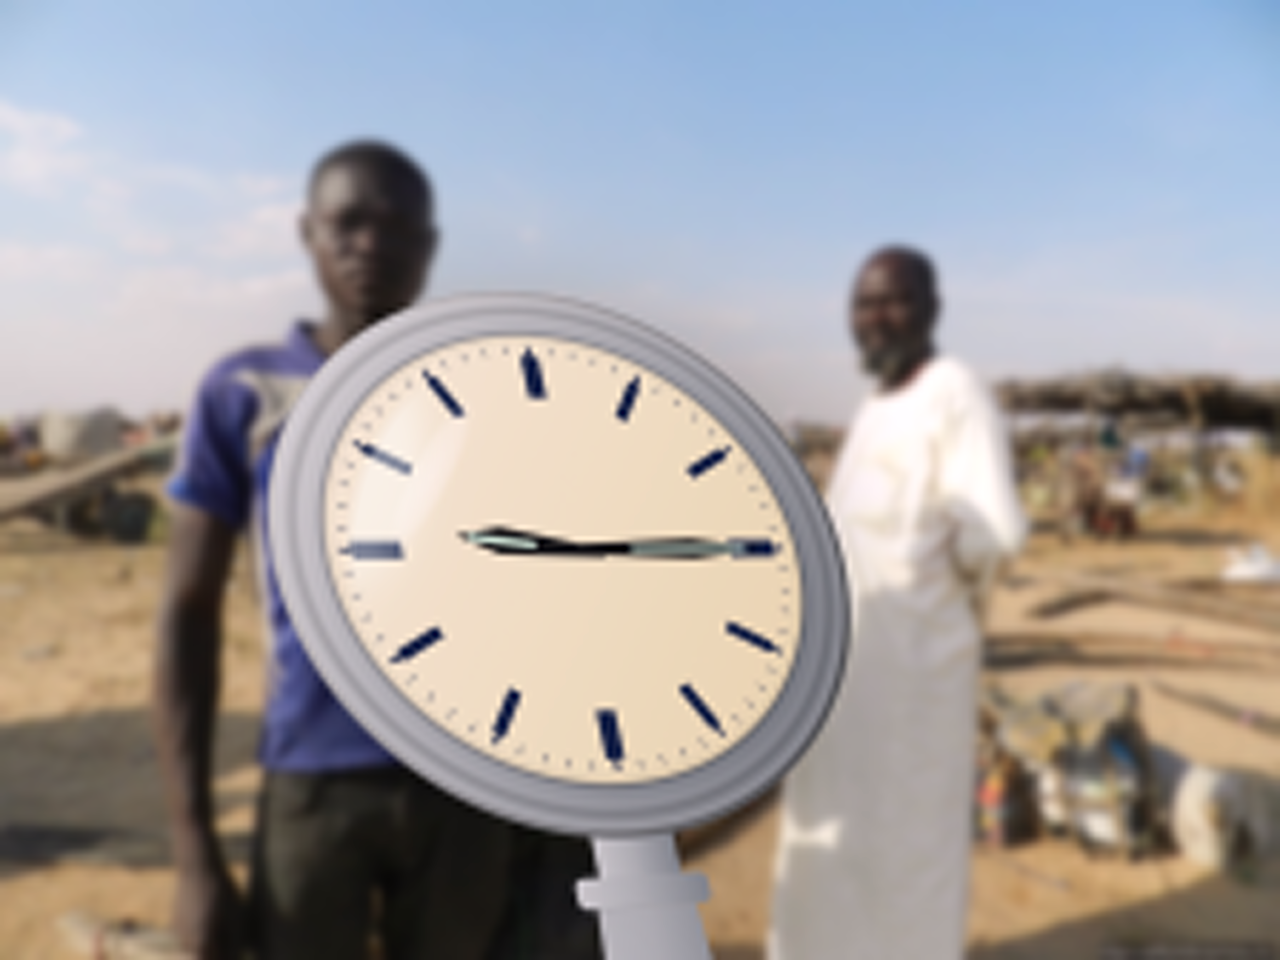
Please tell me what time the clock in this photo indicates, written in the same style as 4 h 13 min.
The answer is 9 h 15 min
